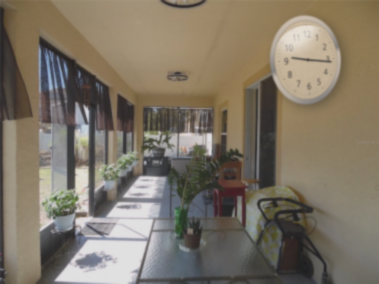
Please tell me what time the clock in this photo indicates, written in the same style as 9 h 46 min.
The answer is 9 h 16 min
